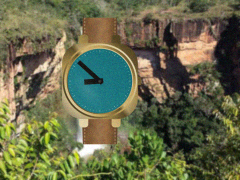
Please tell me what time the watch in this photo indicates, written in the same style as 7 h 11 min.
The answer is 8 h 52 min
